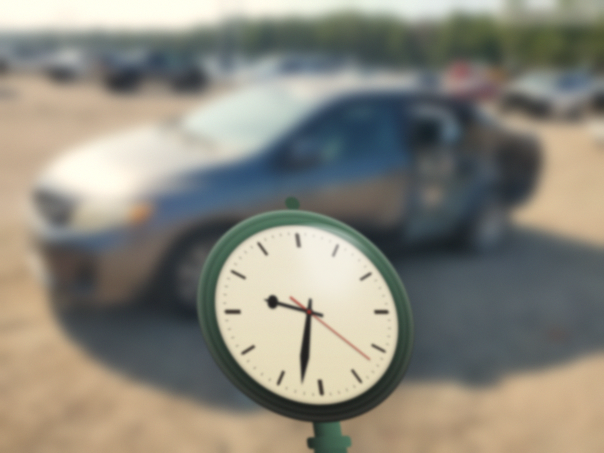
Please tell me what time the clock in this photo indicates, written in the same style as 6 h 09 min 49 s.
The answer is 9 h 32 min 22 s
